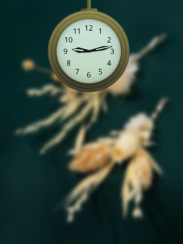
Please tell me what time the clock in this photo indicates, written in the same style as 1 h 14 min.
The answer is 9 h 13 min
